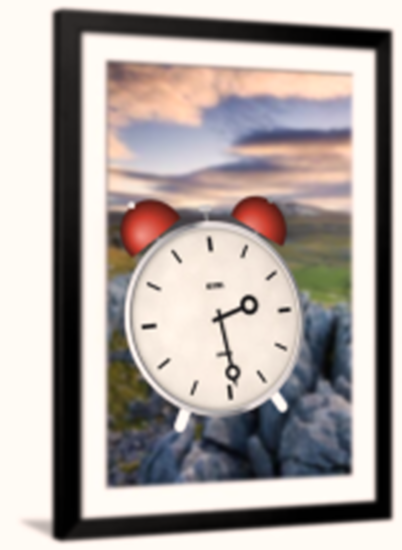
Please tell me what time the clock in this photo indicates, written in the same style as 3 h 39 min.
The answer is 2 h 29 min
